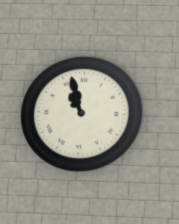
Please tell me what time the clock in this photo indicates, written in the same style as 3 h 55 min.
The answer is 10 h 57 min
